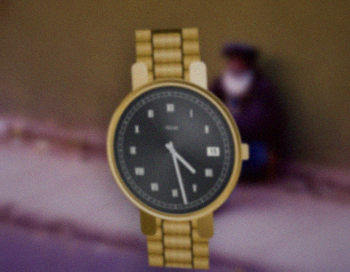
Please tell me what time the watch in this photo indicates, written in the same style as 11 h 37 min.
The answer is 4 h 28 min
